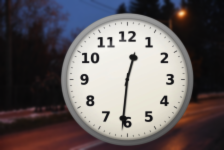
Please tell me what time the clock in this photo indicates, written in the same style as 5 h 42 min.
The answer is 12 h 31 min
